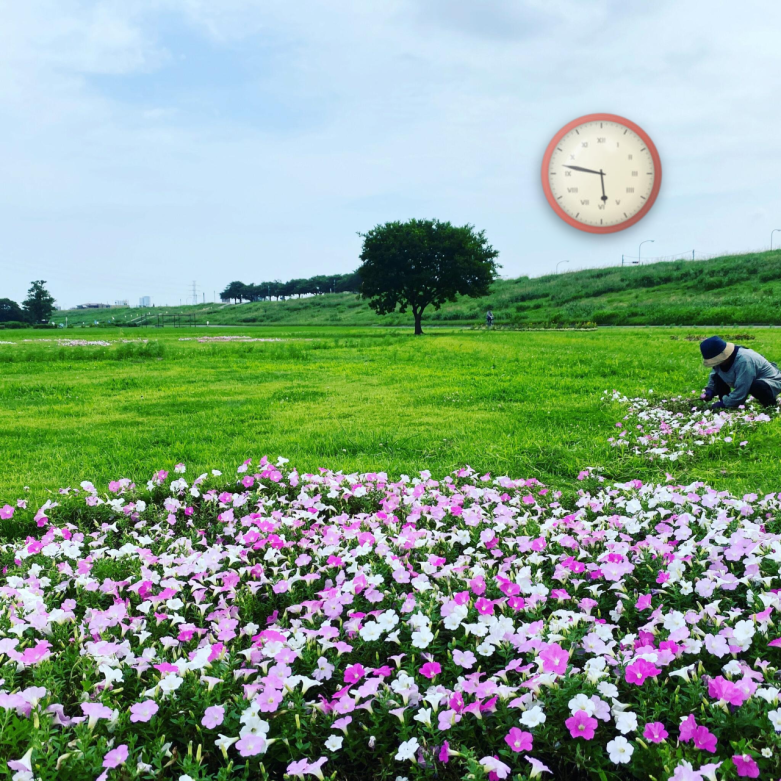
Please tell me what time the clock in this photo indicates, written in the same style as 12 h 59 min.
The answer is 5 h 47 min
